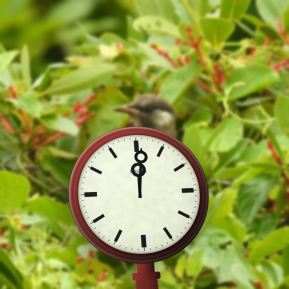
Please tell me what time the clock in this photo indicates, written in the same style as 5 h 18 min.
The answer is 12 h 01 min
